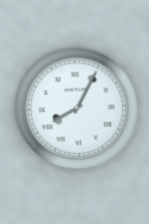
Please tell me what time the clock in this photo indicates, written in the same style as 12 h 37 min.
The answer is 8 h 05 min
